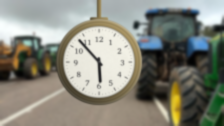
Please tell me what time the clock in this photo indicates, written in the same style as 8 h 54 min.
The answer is 5 h 53 min
